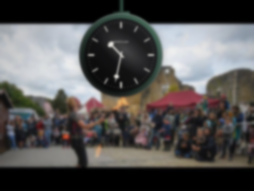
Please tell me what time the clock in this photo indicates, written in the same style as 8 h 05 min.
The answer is 10 h 32 min
